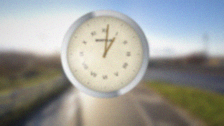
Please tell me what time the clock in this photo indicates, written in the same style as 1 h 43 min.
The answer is 1 h 01 min
